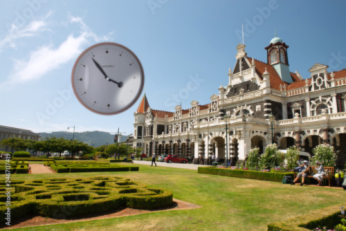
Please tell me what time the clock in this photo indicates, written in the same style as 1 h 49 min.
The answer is 3 h 54 min
